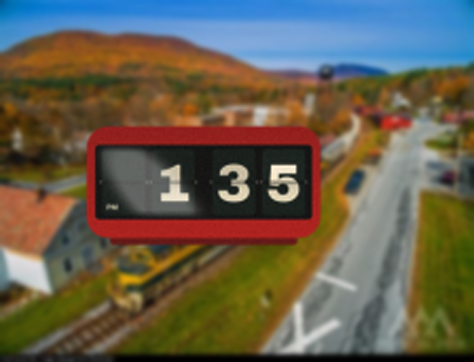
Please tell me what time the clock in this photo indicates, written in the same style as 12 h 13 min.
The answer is 1 h 35 min
